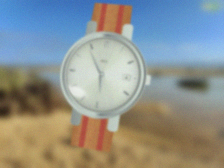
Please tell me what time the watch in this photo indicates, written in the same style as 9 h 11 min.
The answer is 5 h 54 min
